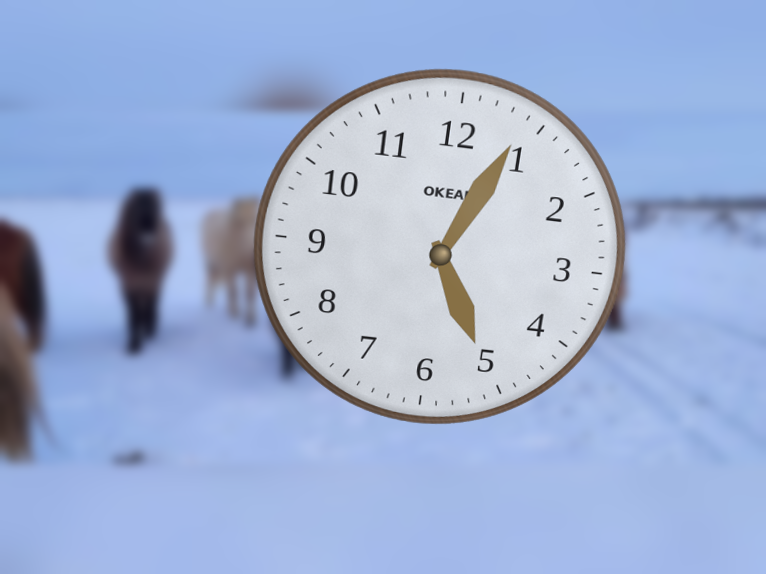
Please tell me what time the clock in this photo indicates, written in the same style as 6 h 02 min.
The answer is 5 h 04 min
